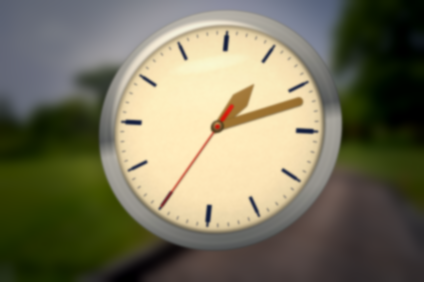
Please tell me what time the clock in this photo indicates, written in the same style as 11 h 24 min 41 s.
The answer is 1 h 11 min 35 s
